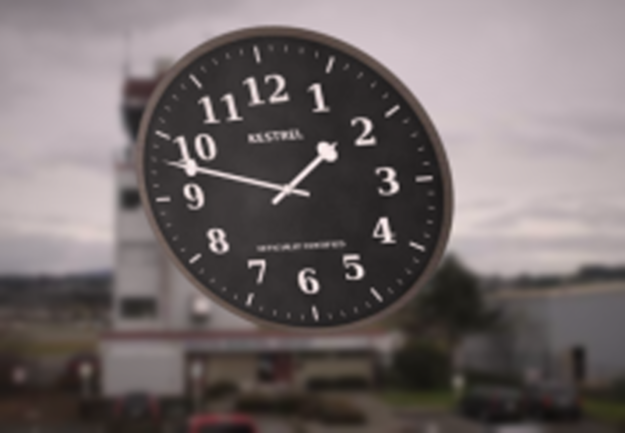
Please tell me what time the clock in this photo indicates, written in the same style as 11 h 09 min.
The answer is 1 h 48 min
